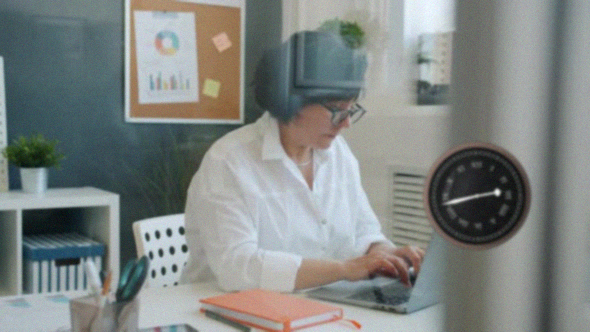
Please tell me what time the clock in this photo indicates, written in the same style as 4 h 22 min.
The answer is 2 h 43 min
